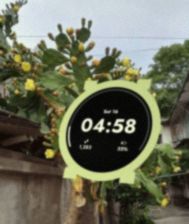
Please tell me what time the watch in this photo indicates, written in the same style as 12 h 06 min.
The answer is 4 h 58 min
